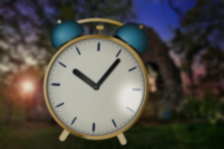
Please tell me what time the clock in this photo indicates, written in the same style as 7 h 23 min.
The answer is 10 h 06 min
